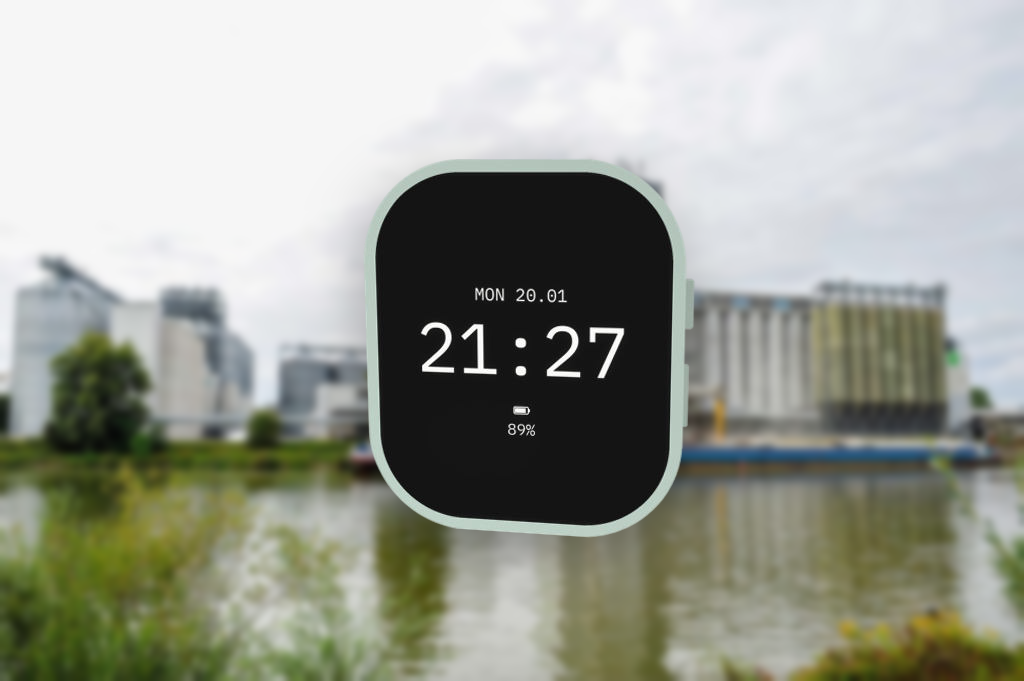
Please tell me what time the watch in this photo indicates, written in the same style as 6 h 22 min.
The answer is 21 h 27 min
